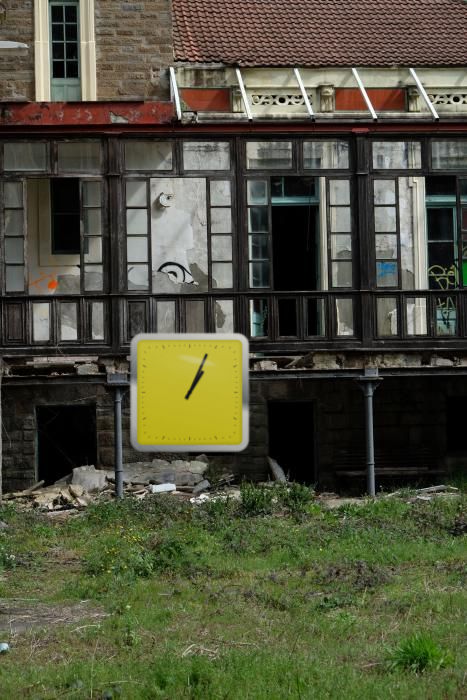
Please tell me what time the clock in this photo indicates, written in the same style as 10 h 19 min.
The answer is 1 h 04 min
